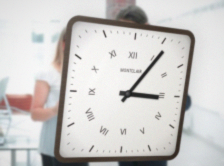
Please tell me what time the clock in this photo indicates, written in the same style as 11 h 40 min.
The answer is 3 h 06 min
